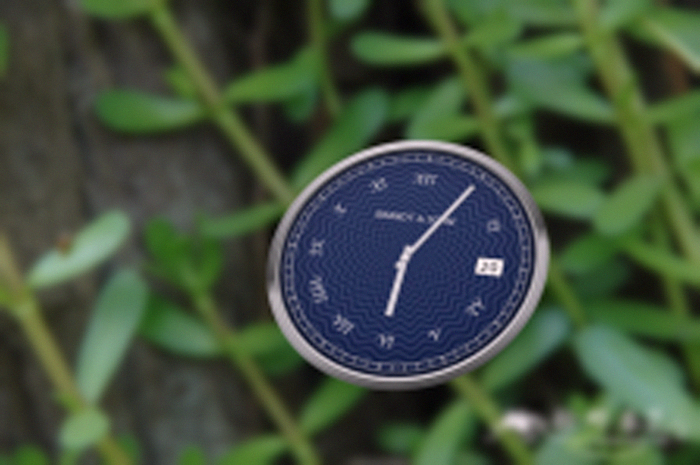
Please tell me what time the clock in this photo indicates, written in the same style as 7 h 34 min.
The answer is 6 h 05 min
